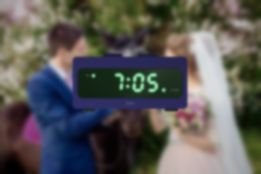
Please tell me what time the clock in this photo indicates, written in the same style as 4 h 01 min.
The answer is 7 h 05 min
